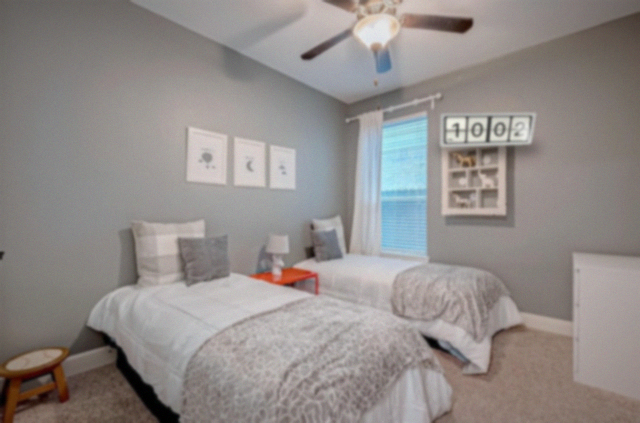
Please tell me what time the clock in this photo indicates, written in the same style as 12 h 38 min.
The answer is 10 h 02 min
